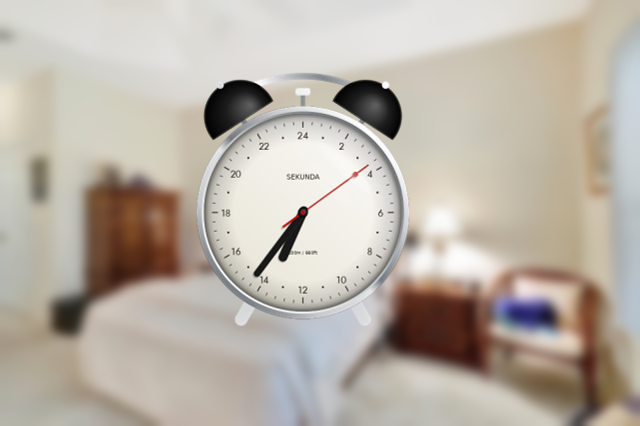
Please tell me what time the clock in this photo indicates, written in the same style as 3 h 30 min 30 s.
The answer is 13 h 36 min 09 s
